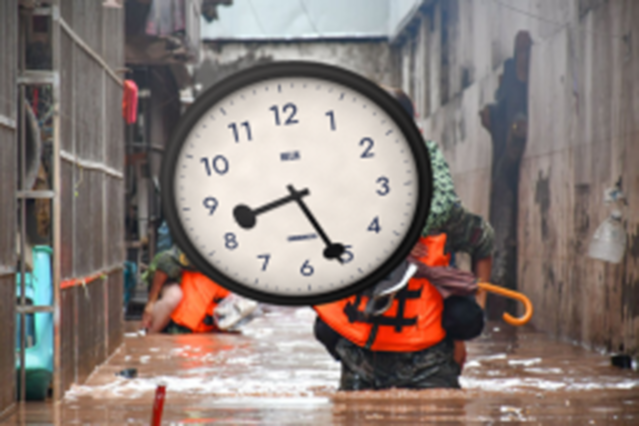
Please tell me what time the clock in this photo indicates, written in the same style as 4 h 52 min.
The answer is 8 h 26 min
